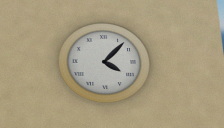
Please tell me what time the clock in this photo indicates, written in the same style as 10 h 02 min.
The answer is 4 h 07 min
